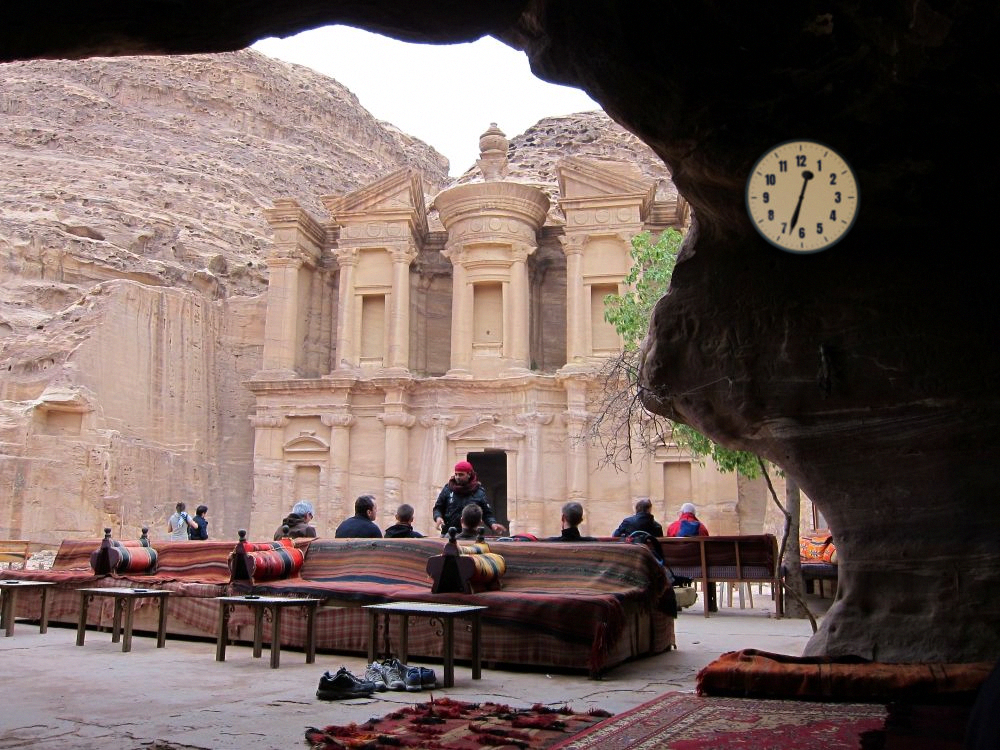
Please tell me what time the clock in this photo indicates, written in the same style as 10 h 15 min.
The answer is 12 h 33 min
